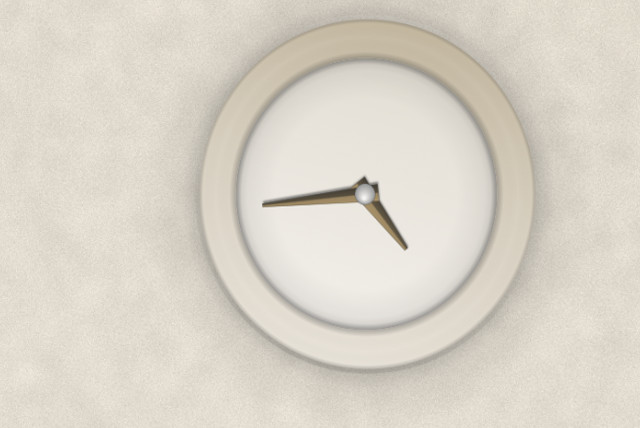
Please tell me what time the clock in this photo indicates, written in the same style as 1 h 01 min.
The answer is 4 h 44 min
